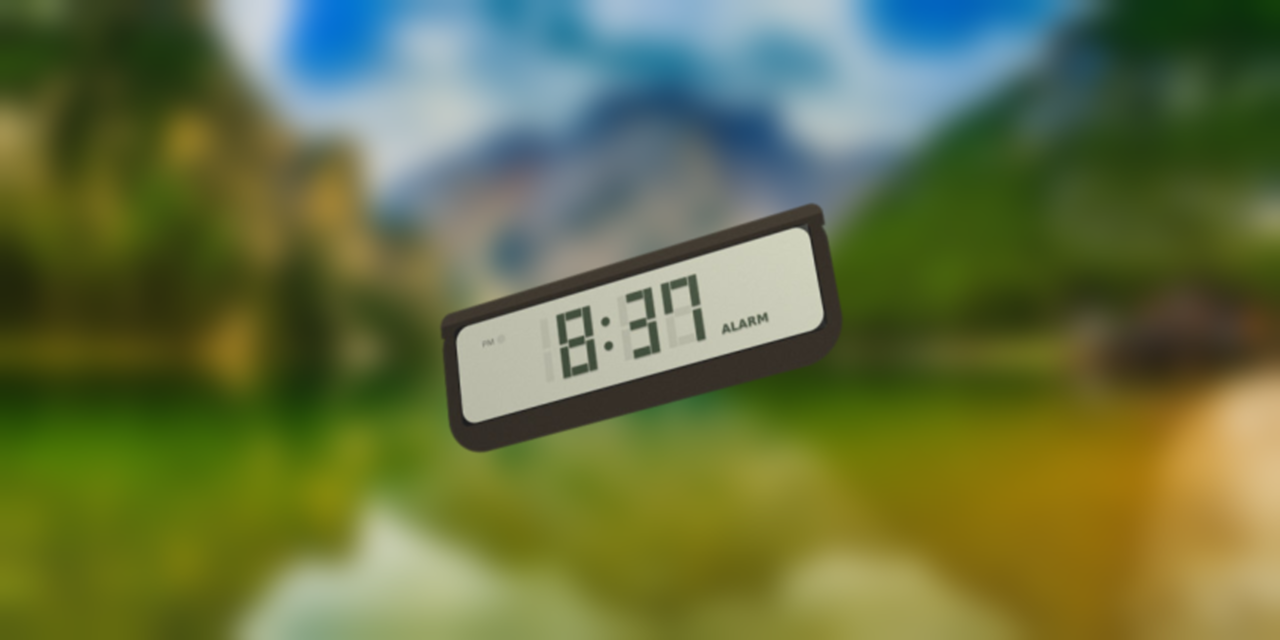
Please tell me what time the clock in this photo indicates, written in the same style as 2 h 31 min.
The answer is 8 h 37 min
